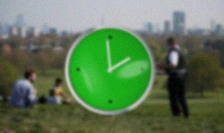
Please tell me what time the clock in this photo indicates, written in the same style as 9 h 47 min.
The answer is 1 h 59 min
